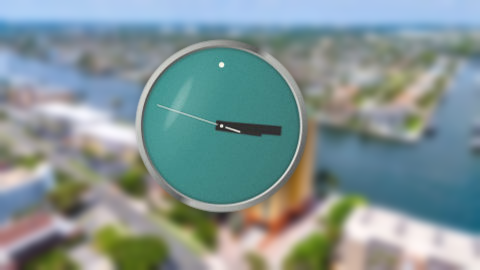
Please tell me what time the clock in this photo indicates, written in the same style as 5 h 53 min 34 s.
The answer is 3 h 15 min 48 s
